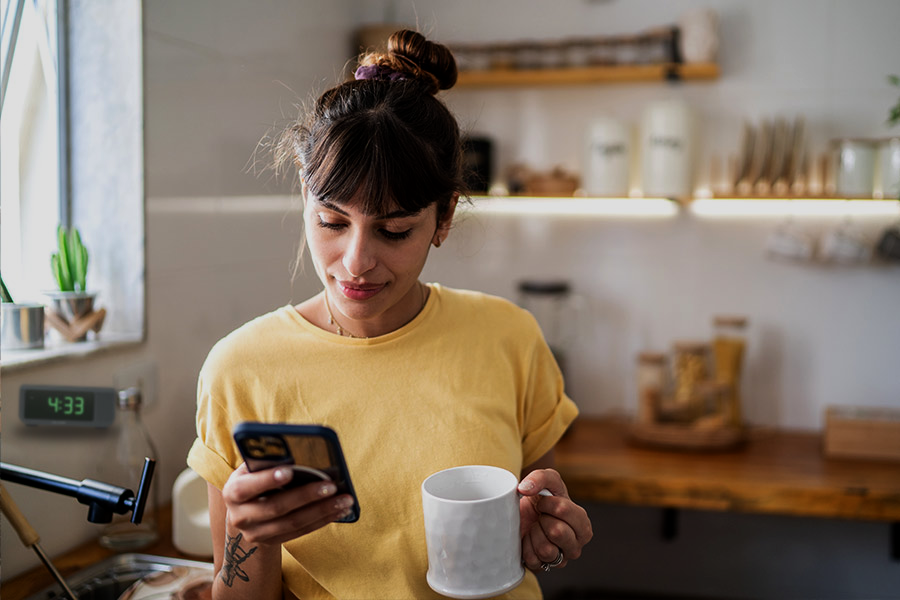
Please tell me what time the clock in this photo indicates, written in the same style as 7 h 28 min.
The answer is 4 h 33 min
